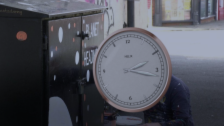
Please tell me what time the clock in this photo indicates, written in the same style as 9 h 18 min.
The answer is 2 h 17 min
